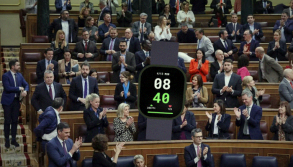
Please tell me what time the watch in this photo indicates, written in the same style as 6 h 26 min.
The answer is 8 h 40 min
